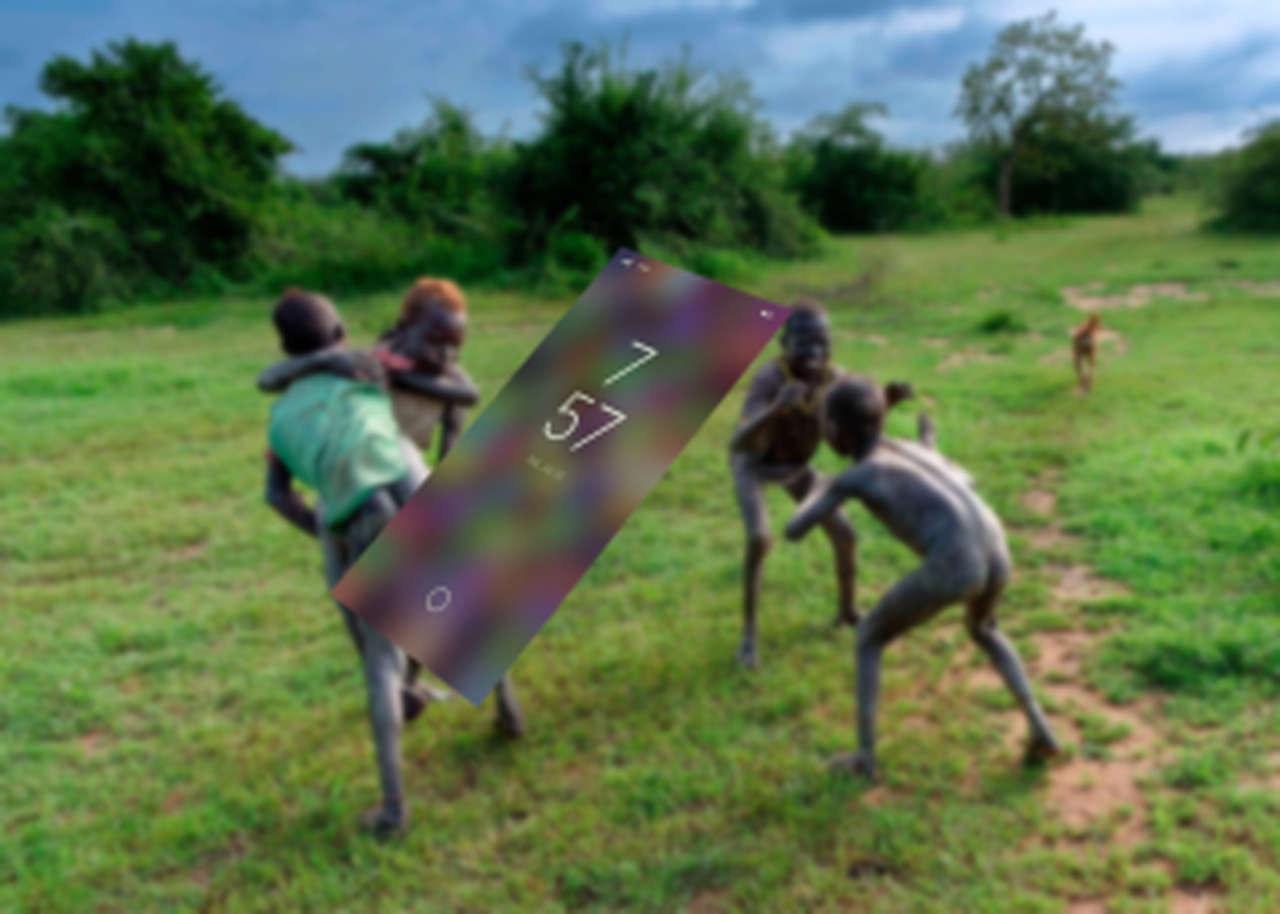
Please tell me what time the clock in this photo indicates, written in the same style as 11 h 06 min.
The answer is 7 h 57 min
